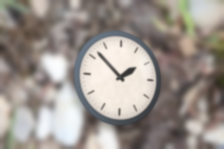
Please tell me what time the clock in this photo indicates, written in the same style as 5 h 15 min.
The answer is 1 h 52 min
